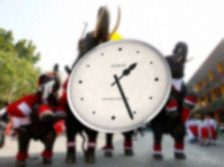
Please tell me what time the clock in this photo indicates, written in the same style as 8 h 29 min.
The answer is 1 h 26 min
